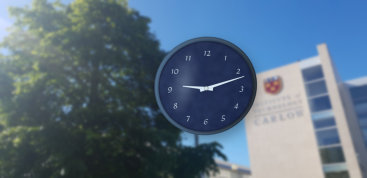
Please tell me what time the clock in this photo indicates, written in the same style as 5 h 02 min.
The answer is 9 h 12 min
